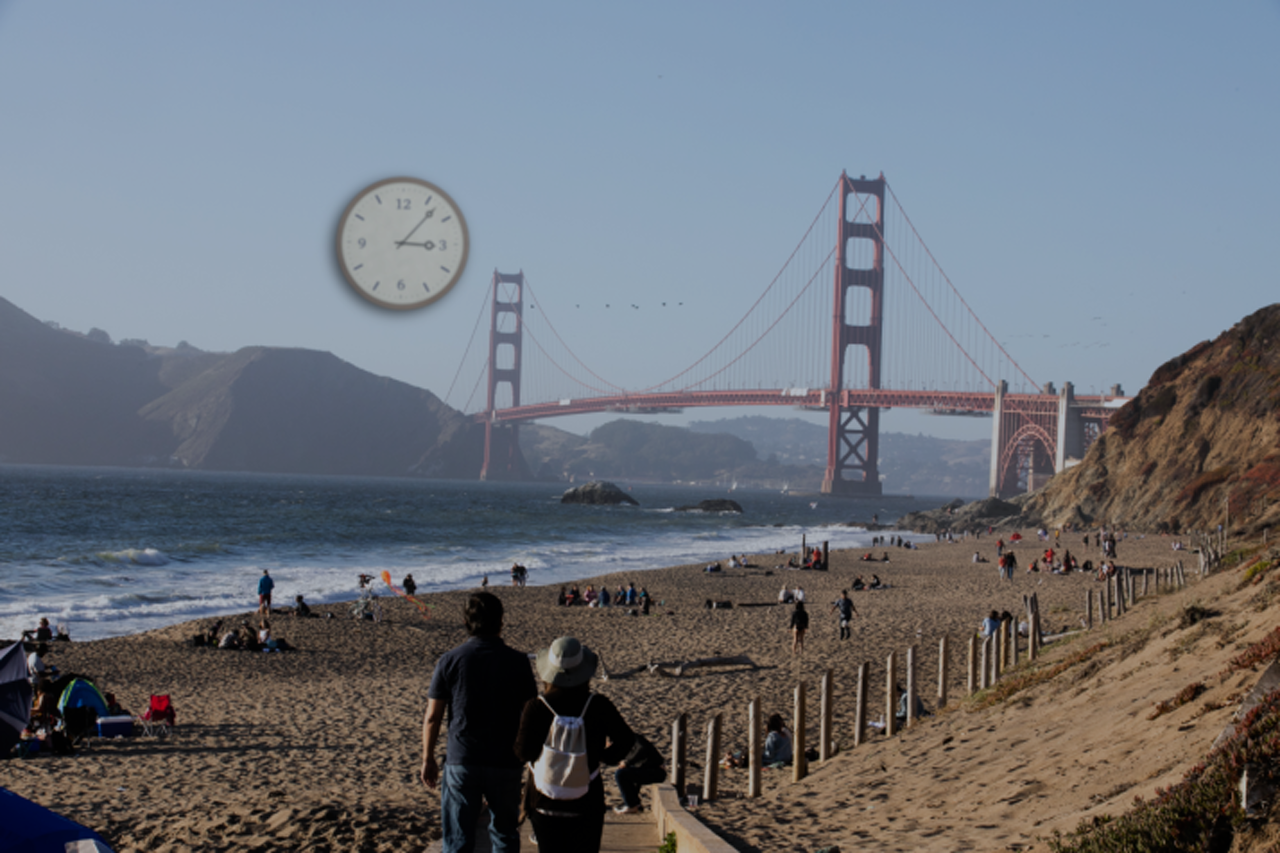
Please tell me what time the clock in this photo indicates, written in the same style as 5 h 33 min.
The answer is 3 h 07 min
